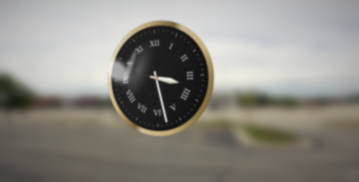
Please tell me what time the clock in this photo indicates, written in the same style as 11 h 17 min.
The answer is 3 h 28 min
